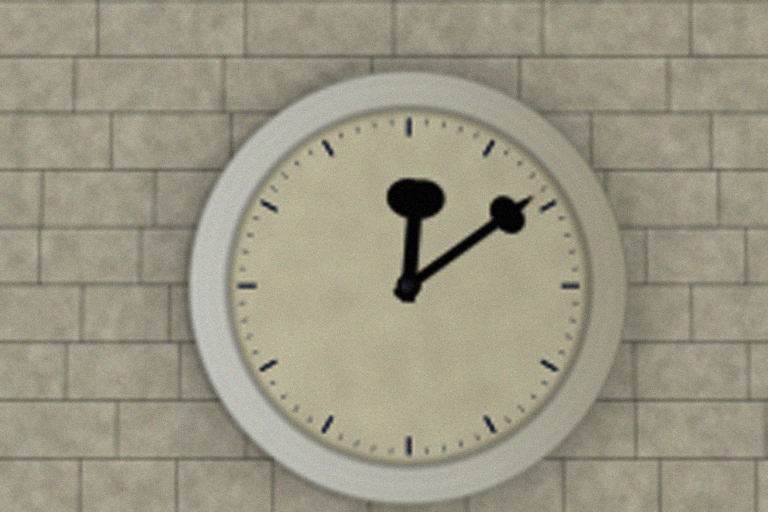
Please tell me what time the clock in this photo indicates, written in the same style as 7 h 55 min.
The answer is 12 h 09 min
